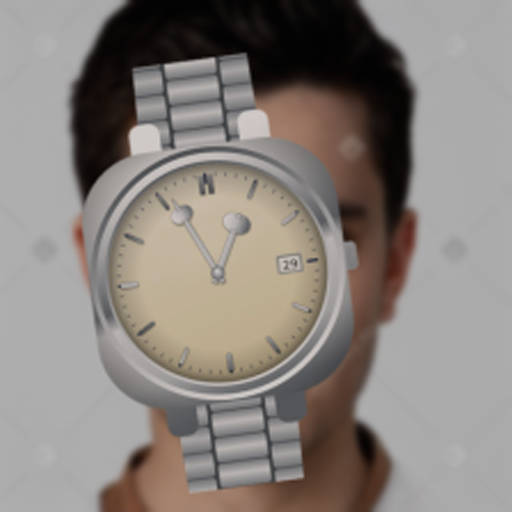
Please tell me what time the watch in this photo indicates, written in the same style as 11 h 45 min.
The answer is 12 h 56 min
